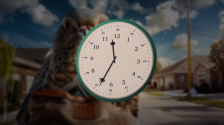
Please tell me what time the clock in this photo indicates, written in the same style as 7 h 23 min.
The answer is 11 h 34 min
